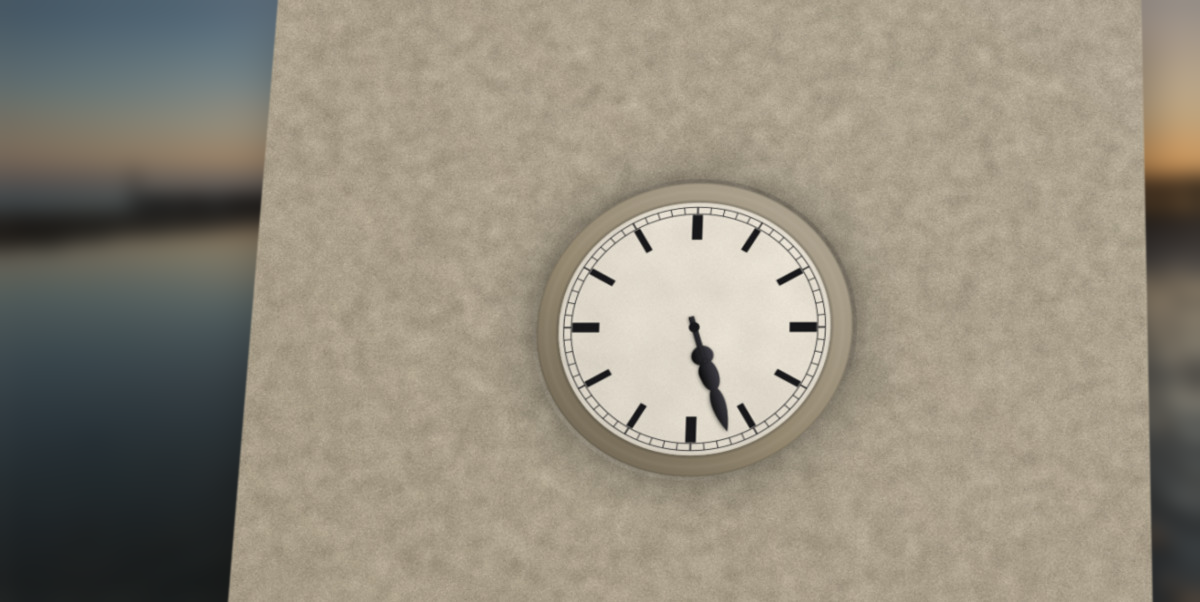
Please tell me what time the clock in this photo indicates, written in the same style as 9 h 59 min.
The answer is 5 h 27 min
